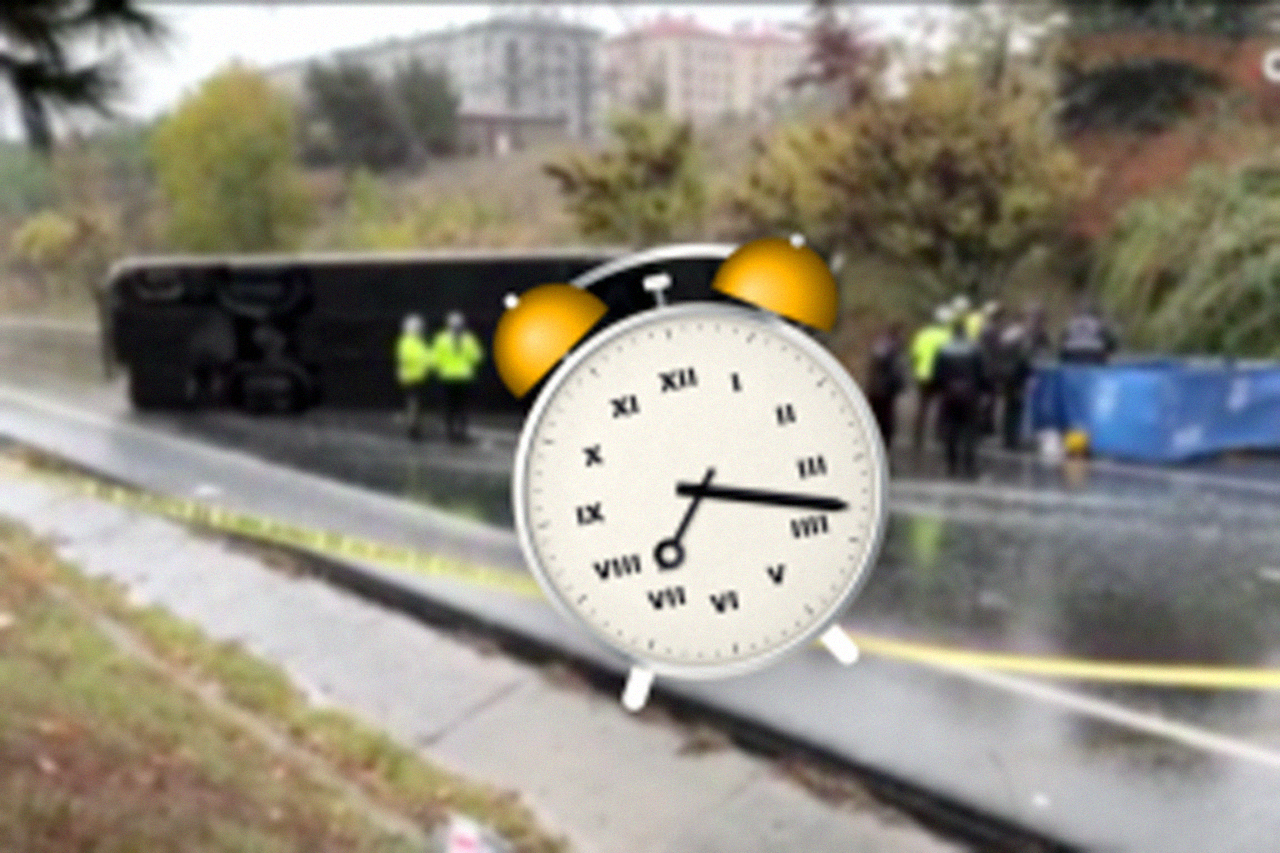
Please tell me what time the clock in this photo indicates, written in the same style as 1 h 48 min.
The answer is 7 h 18 min
